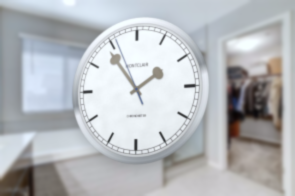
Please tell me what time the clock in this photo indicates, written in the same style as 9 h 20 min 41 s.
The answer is 1 h 53 min 56 s
